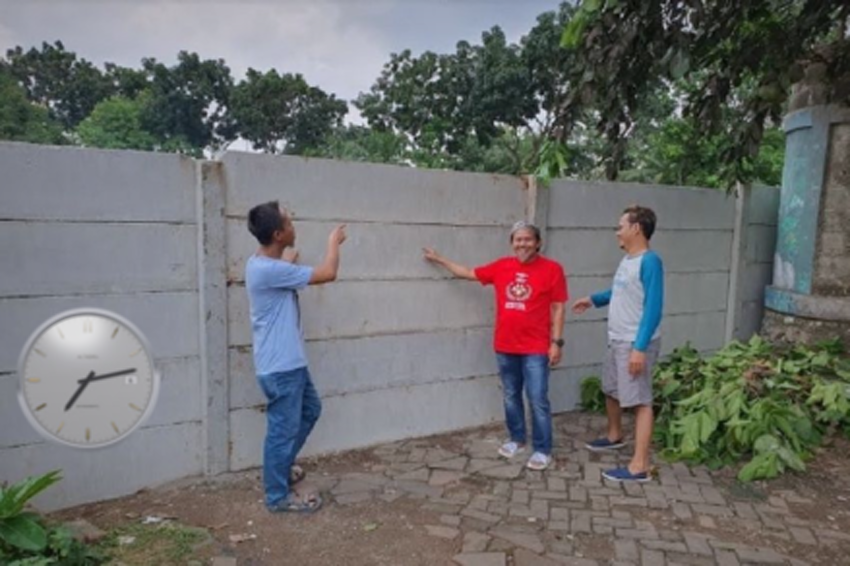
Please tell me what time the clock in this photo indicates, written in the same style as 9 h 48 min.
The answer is 7 h 13 min
